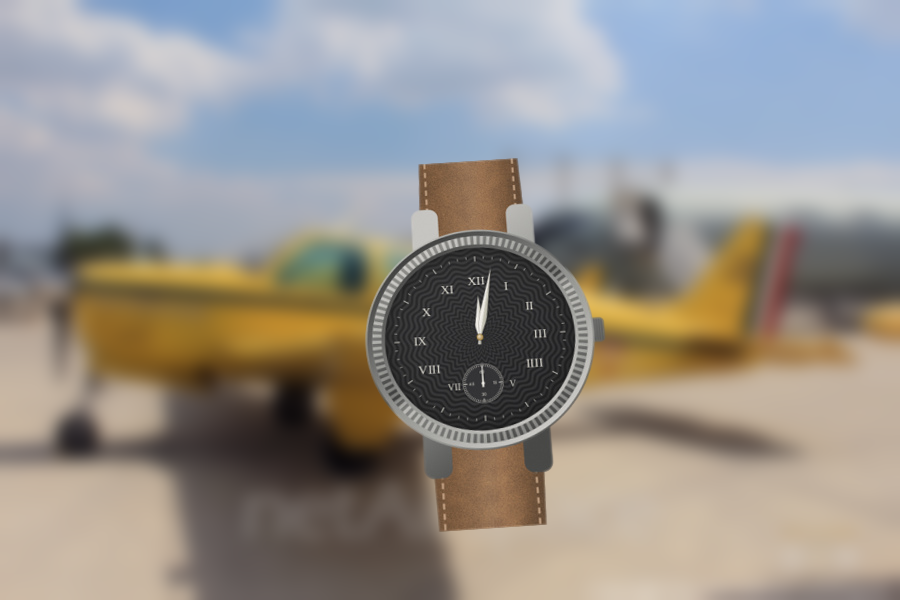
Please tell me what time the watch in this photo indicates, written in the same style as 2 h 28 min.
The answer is 12 h 02 min
